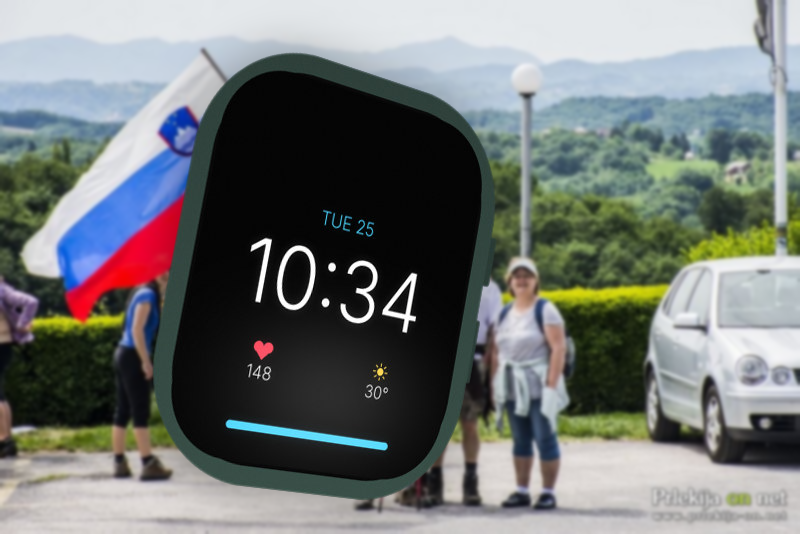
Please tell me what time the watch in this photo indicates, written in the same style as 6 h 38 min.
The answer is 10 h 34 min
